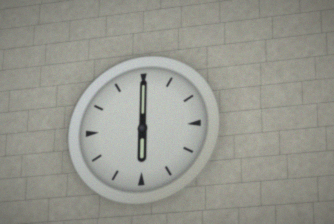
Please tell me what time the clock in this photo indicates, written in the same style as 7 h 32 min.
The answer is 6 h 00 min
